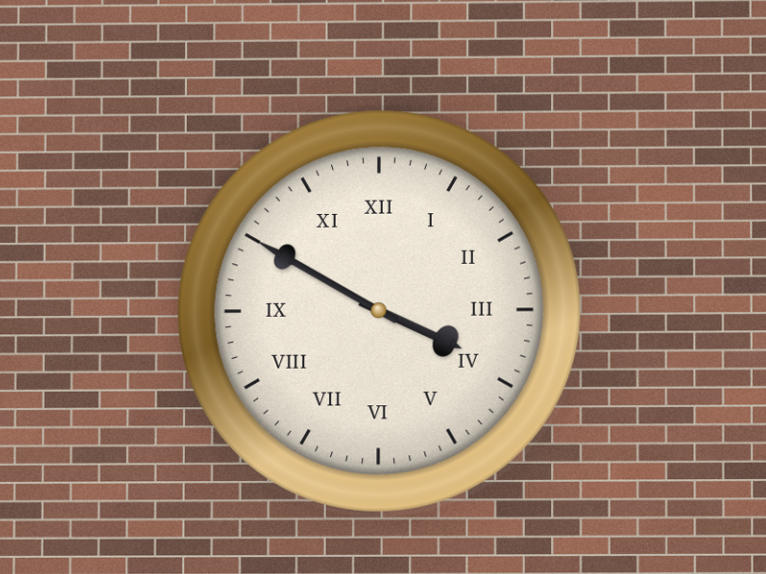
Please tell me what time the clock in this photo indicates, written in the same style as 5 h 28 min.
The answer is 3 h 50 min
